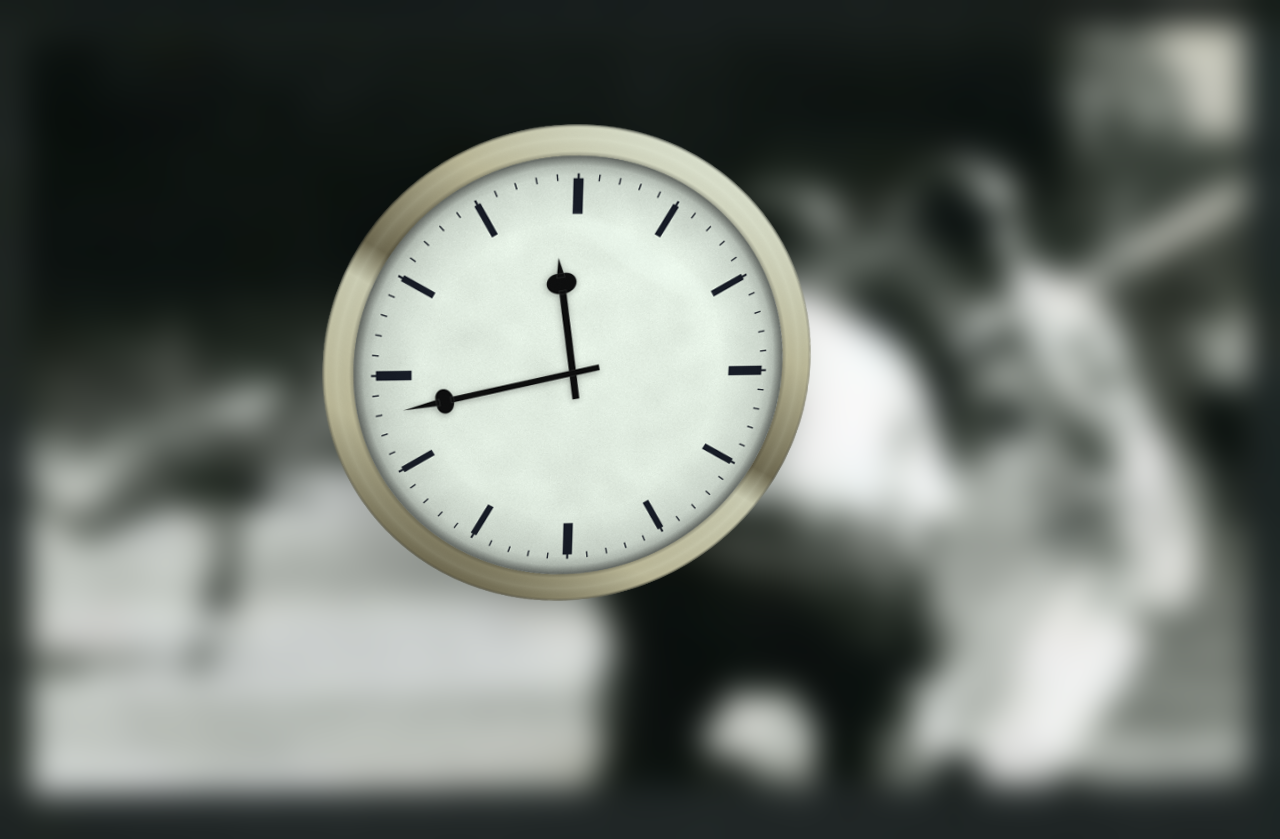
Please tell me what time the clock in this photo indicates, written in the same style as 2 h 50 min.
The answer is 11 h 43 min
